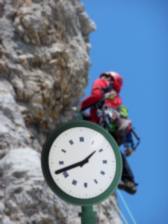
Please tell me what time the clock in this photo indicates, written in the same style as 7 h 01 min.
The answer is 1 h 42 min
